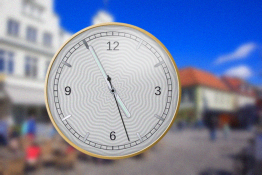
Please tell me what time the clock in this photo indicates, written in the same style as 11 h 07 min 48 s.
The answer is 4 h 55 min 27 s
